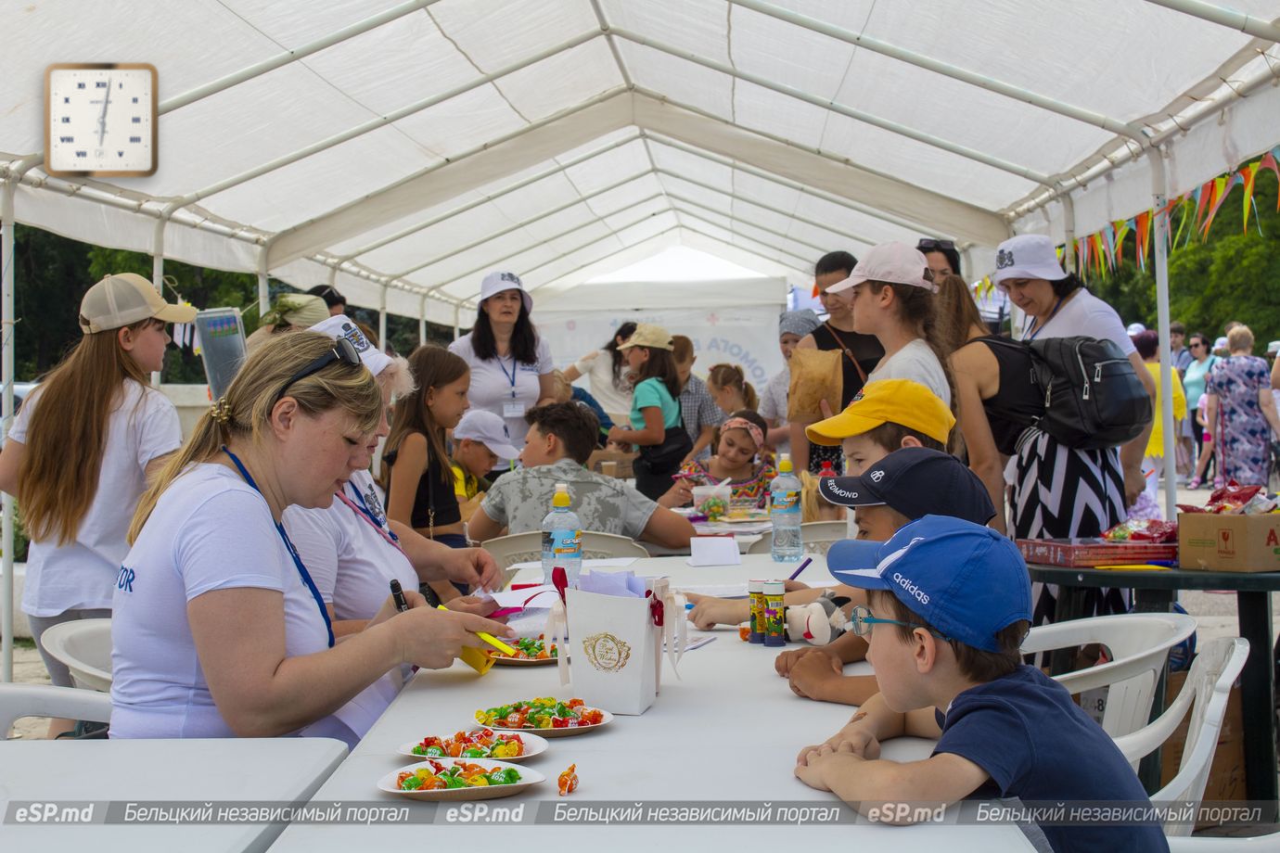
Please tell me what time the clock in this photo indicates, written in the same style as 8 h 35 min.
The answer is 6 h 02 min
